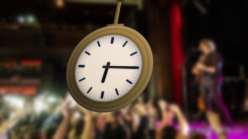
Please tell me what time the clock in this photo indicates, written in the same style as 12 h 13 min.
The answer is 6 h 15 min
